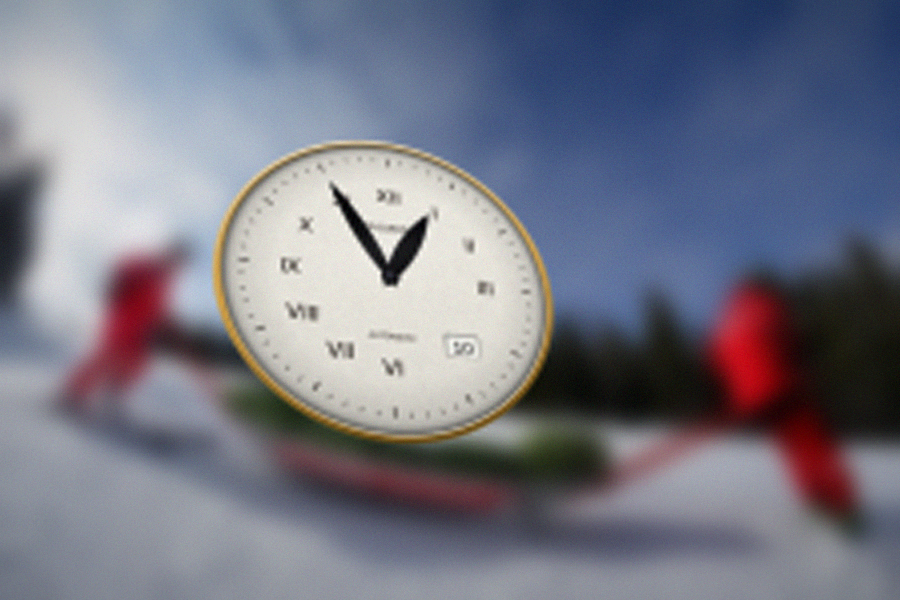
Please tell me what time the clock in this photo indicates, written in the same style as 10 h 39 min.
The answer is 12 h 55 min
